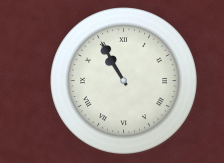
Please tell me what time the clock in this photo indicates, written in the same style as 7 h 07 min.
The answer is 10 h 55 min
